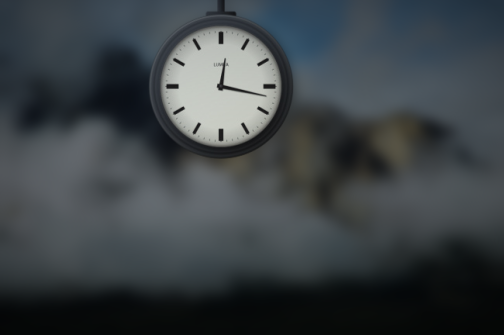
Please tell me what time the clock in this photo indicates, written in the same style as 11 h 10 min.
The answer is 12 h 17 min
